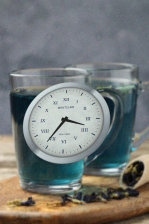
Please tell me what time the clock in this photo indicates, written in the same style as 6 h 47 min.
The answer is 3 h 36 min
